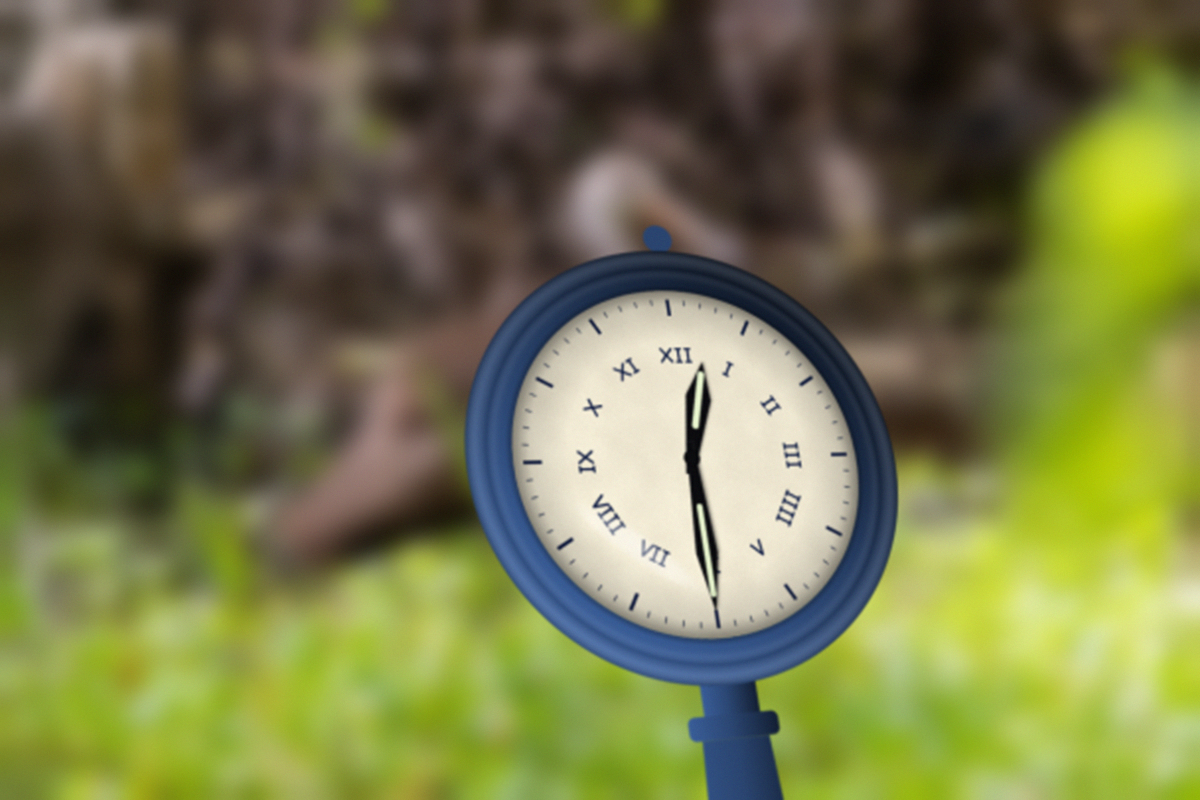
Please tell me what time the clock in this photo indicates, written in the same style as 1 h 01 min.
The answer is 12 h 30 min
